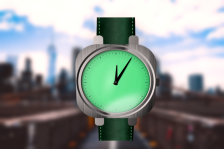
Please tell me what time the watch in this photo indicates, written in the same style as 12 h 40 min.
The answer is 12 h 05 min
